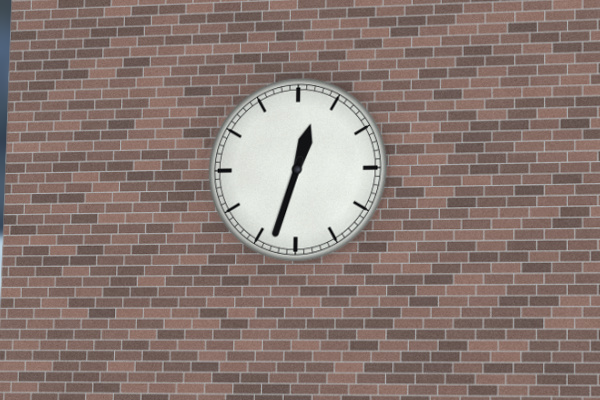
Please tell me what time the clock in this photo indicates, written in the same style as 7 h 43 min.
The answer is 12 h 33 min
